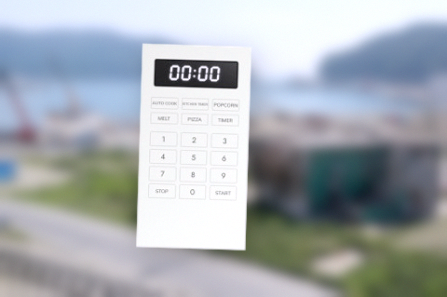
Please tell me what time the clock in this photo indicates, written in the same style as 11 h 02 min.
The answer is 0 h 00 min
